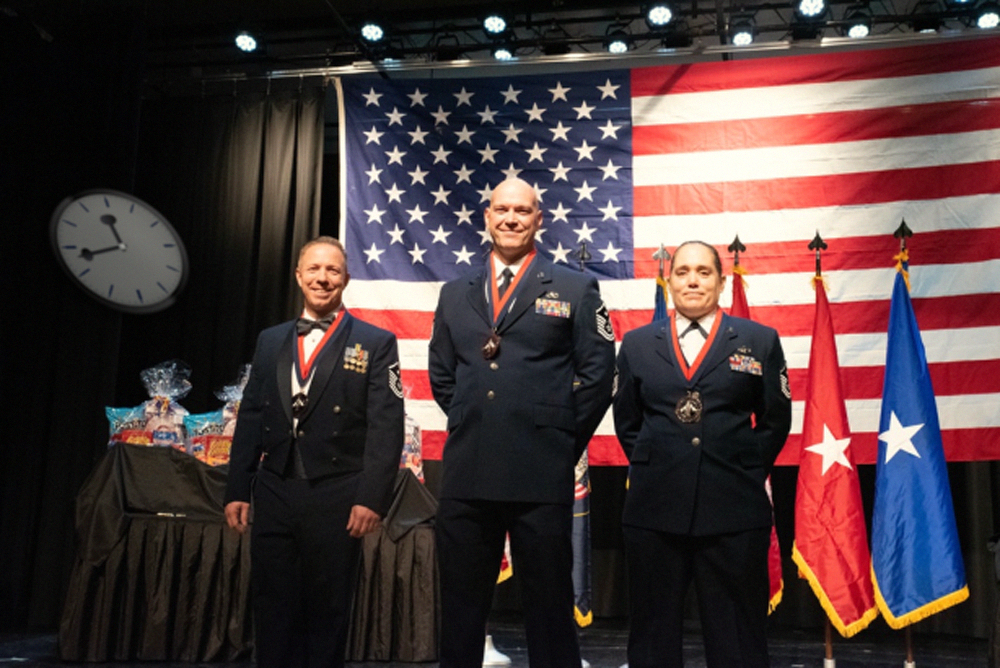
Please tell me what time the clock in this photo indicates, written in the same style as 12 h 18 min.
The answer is 11 h 43 min
